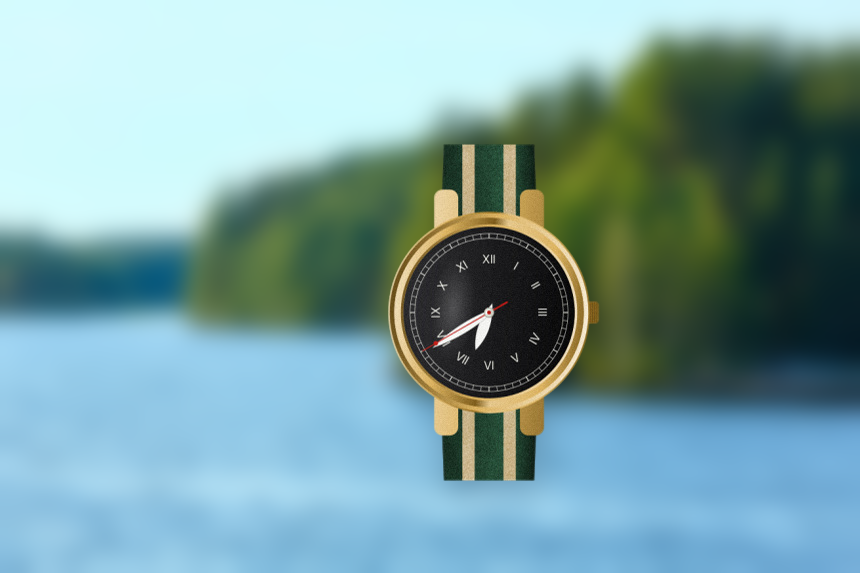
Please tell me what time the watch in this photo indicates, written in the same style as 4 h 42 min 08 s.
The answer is 6 h 39 min 40 s
